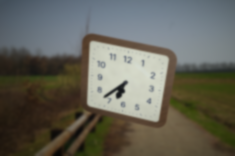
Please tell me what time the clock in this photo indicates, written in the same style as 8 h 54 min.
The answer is 6 h 37 min
